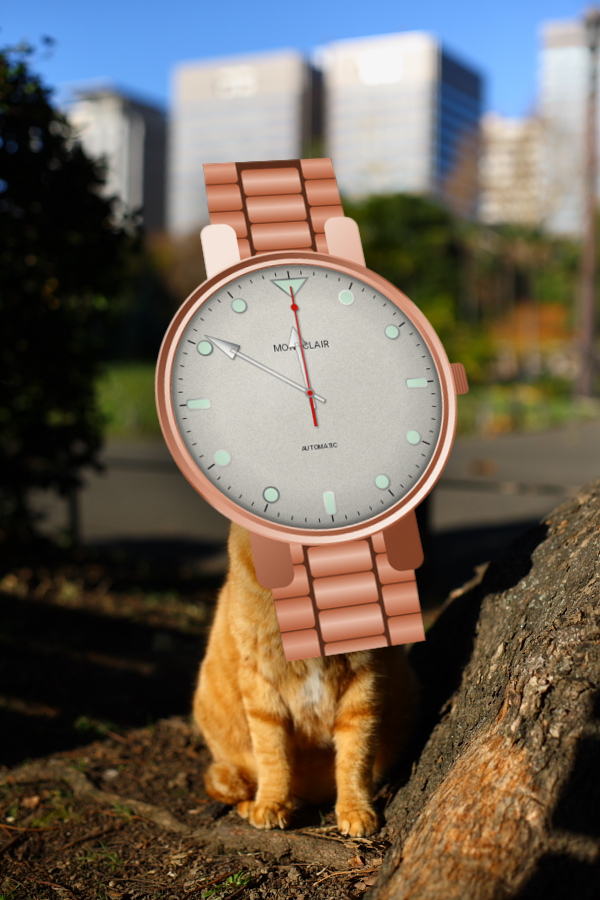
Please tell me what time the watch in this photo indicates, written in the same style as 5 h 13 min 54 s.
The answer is 11 h 51 min 00 s
